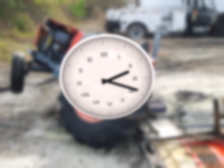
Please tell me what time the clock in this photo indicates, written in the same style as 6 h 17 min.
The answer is 2 h 19 min
